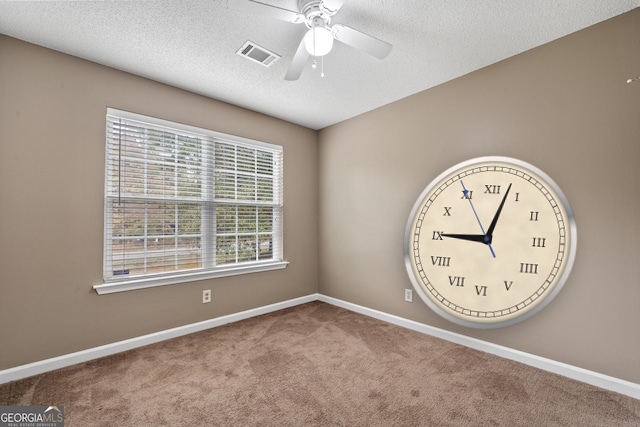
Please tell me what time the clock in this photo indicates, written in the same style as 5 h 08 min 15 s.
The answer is 9 h 02 min 55 s
